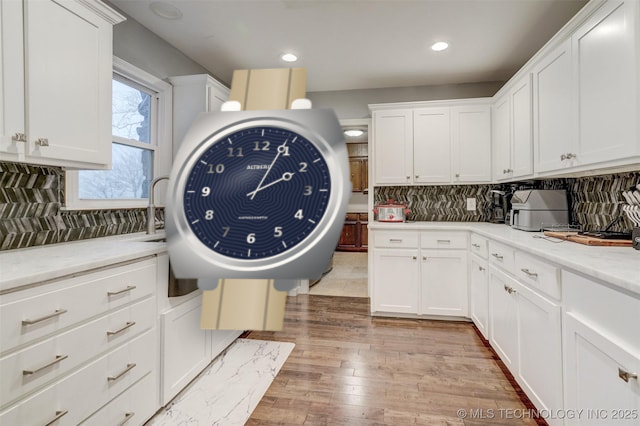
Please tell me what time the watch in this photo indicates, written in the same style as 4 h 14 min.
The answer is 2 h 04 min
